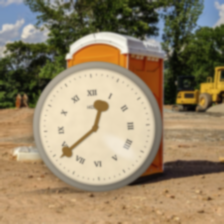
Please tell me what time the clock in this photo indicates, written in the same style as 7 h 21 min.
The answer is 12 h 39 min
